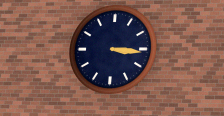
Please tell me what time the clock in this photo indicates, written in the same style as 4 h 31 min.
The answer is 3 h 16 min
